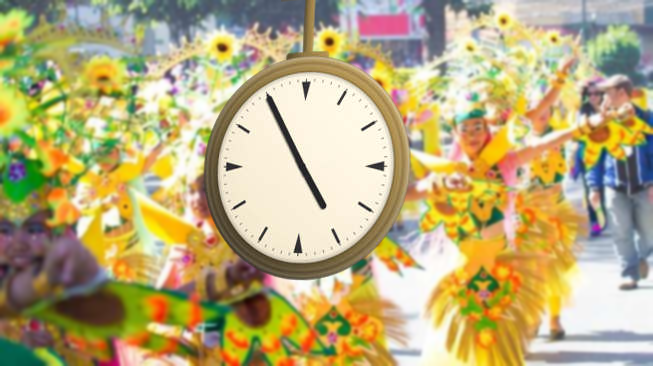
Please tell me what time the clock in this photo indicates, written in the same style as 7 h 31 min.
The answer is 4 h 55 min
